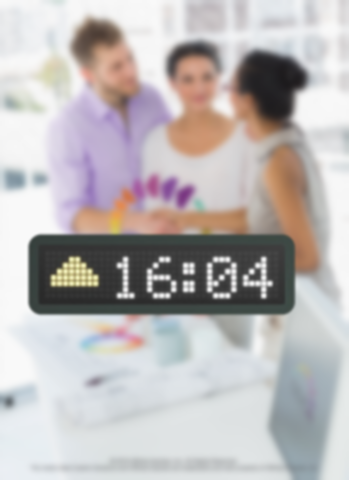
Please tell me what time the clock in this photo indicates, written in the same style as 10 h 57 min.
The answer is 16 h 04 min
